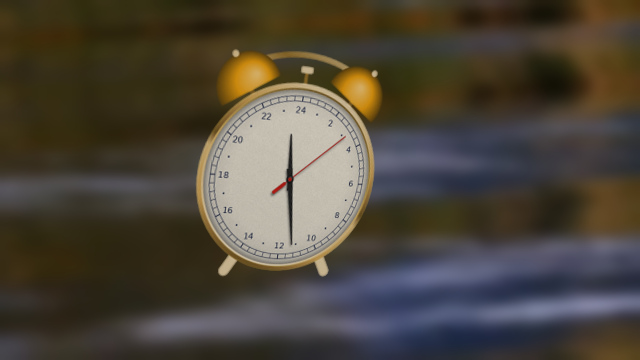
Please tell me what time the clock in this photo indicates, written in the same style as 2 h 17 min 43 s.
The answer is 23 h 28 min 08 s
